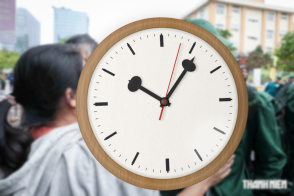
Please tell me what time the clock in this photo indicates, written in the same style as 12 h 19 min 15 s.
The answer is 10 h 06 min 03 s
